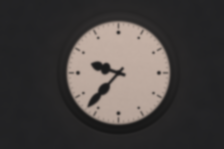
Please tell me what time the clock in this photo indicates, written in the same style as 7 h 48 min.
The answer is 9 h 37 min
